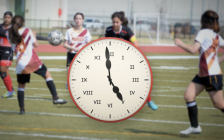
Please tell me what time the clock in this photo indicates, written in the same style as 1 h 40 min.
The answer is 4 h 59 min
